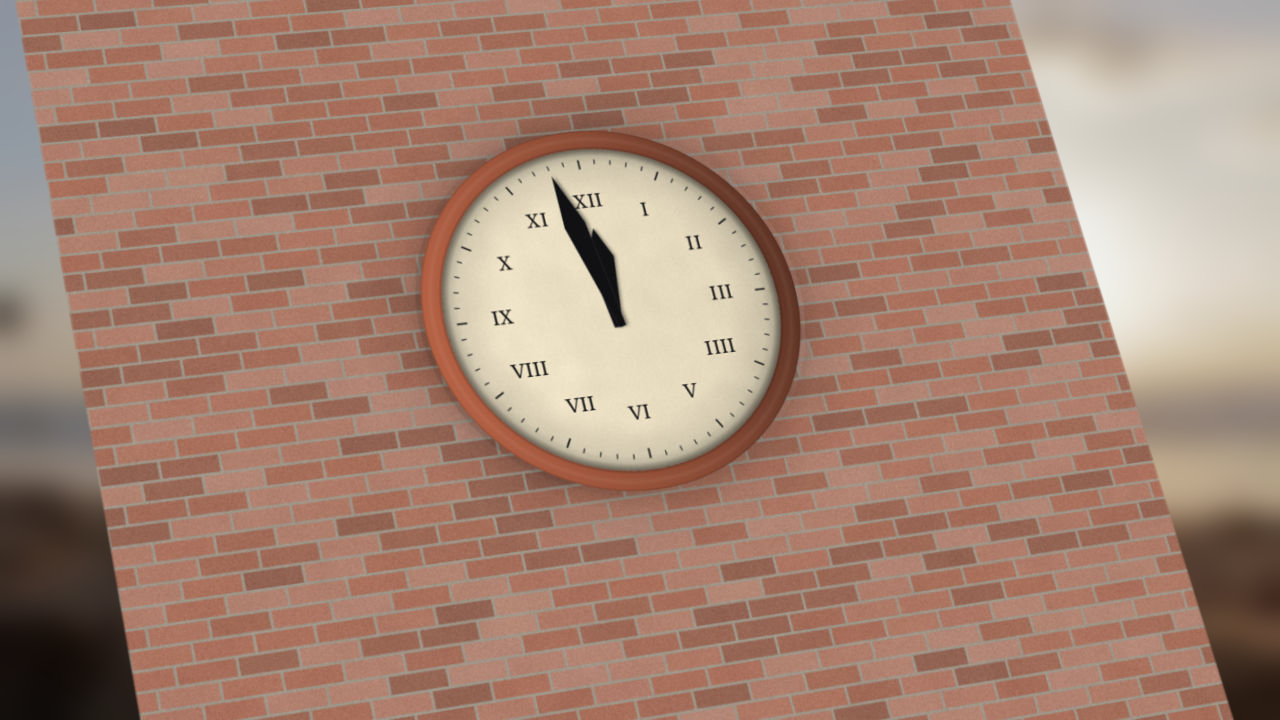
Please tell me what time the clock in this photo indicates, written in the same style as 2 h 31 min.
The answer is 11 h 58 min
